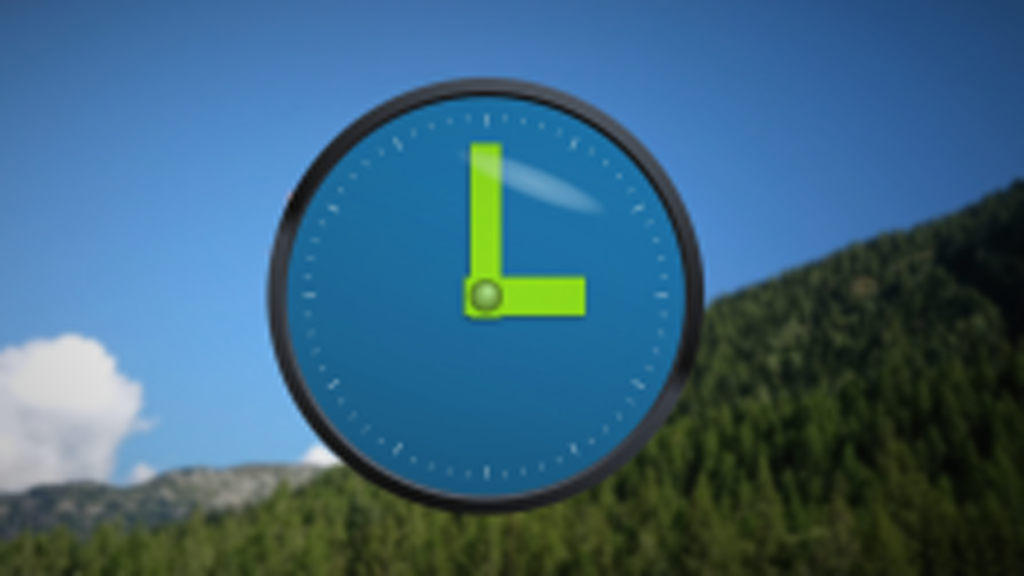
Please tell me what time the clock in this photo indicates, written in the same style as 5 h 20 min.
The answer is 3 h 00 min
